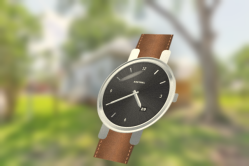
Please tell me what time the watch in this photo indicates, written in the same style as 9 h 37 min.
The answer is 4 h 40 min
